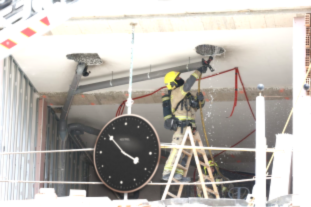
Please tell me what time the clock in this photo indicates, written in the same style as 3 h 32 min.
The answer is 3 h 52 min
